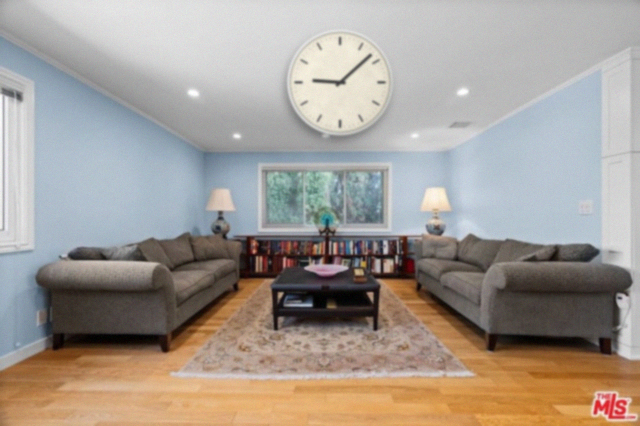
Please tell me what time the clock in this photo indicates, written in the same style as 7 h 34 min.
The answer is 9 h 08 min
